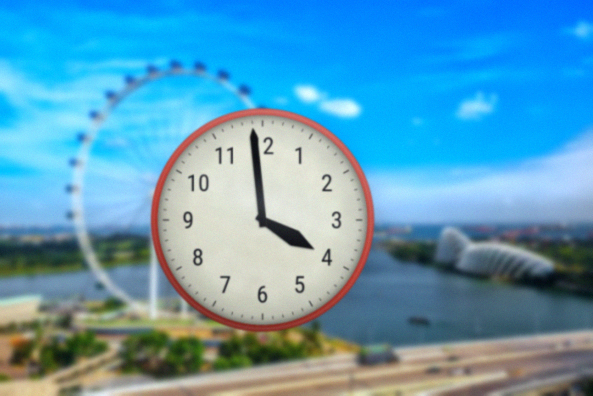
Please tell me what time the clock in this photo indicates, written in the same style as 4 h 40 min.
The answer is 3 h 59 min
